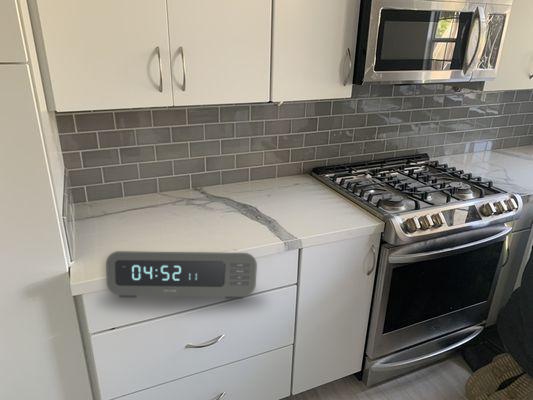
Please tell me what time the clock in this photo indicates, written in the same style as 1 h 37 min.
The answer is 4 h 52 min
